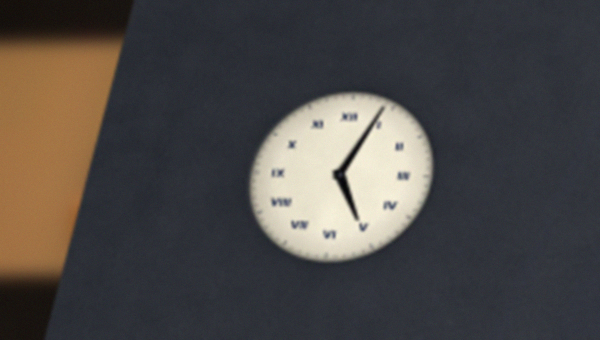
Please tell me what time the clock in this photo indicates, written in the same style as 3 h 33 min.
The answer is 5 h 04 min
